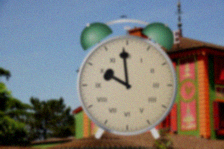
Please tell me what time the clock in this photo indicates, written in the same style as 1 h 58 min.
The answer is 9 h 59 min
